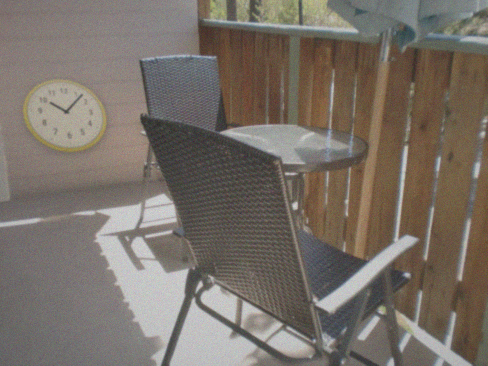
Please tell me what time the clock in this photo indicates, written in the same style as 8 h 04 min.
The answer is 10 h 07 min
